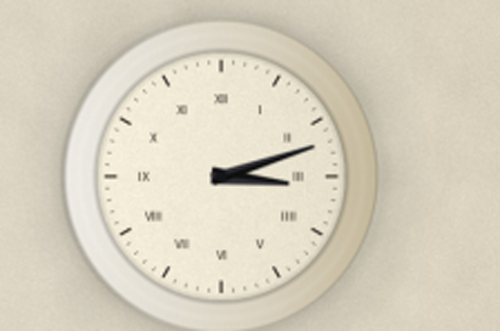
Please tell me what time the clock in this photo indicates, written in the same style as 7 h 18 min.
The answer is 3 h 12 min
